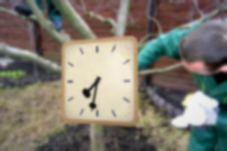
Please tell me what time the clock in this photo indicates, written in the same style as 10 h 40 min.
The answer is 7 h 32 min
